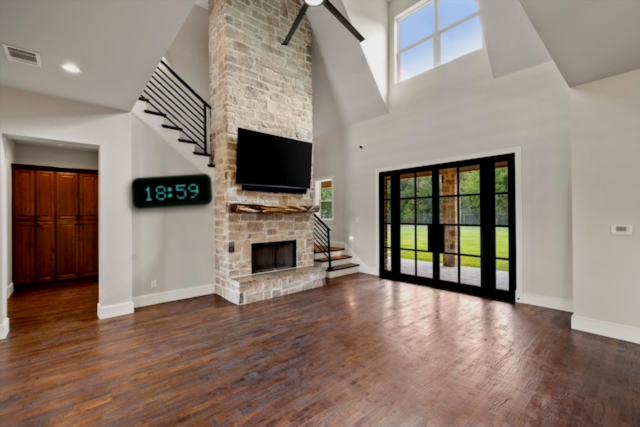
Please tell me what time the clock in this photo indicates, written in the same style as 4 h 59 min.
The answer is 18 h 59 min
